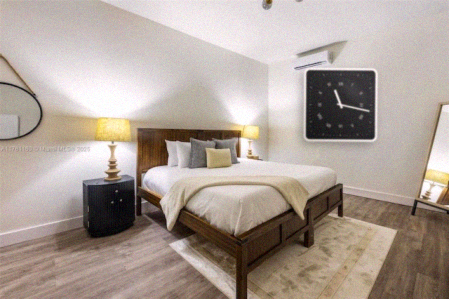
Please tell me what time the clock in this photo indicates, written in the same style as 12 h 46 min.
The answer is 11 h 17 min
